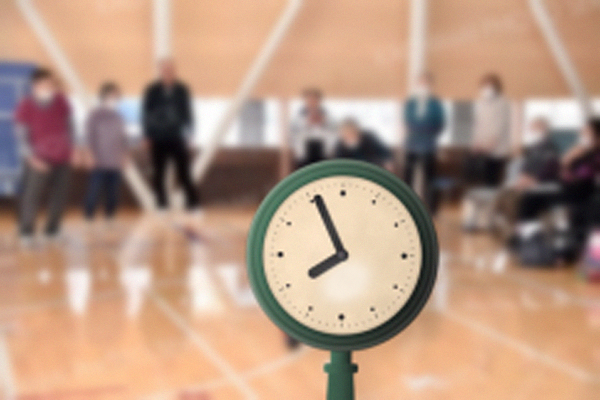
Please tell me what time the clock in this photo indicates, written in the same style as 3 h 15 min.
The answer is 7 h 56 min
